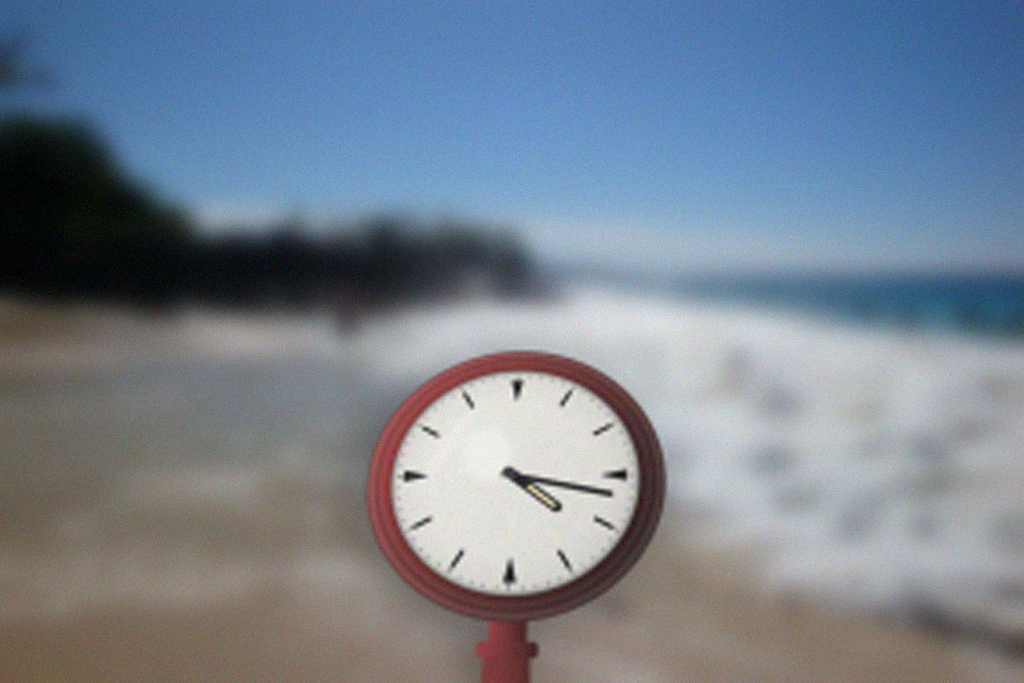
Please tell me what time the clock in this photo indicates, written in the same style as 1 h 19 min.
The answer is 4 h 17 min
